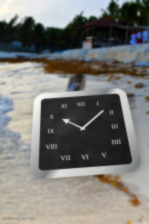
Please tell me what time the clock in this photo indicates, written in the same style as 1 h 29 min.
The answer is 10 h 08 min
